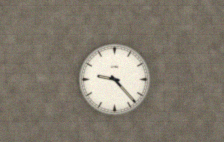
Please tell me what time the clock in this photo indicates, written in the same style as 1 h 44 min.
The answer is 9 h 23 min
